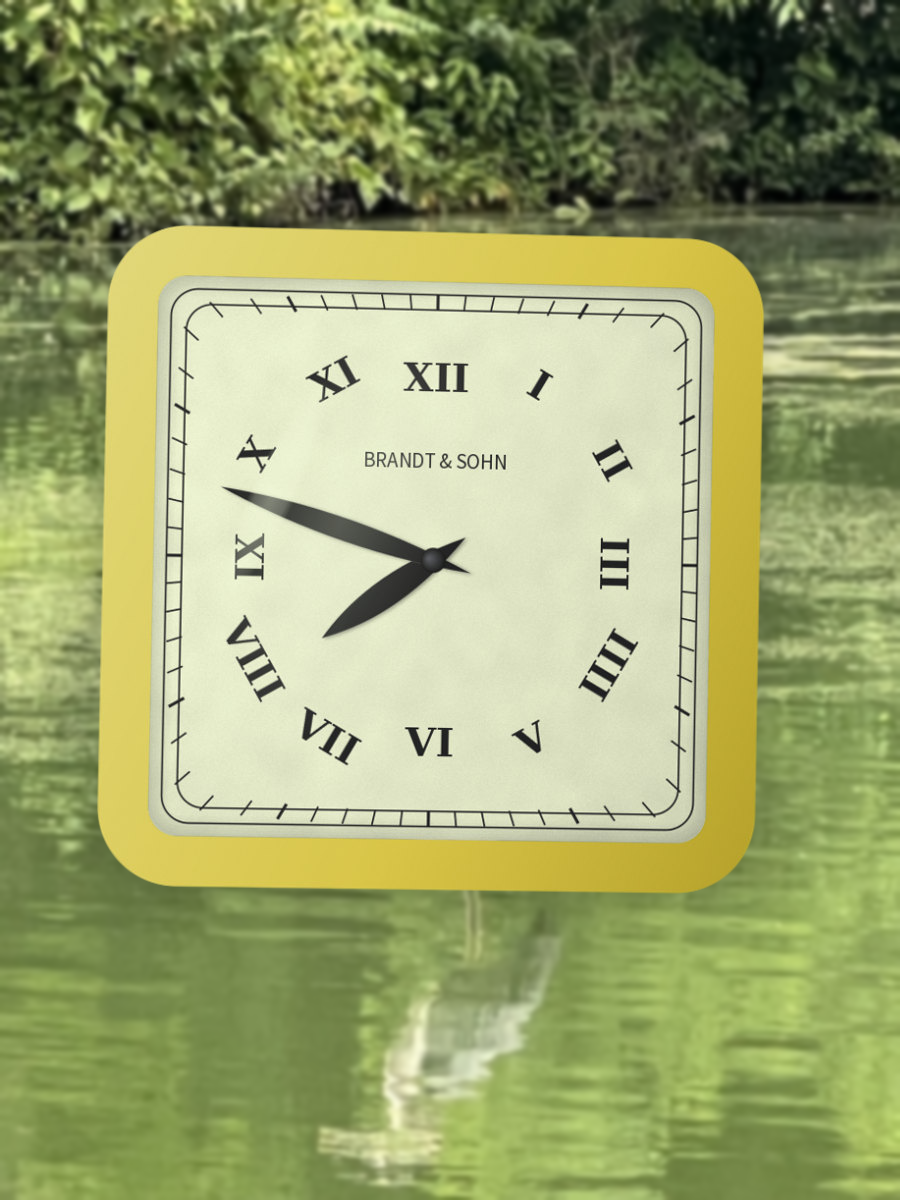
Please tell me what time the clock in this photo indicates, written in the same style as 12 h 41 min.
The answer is 7 h 48 min
